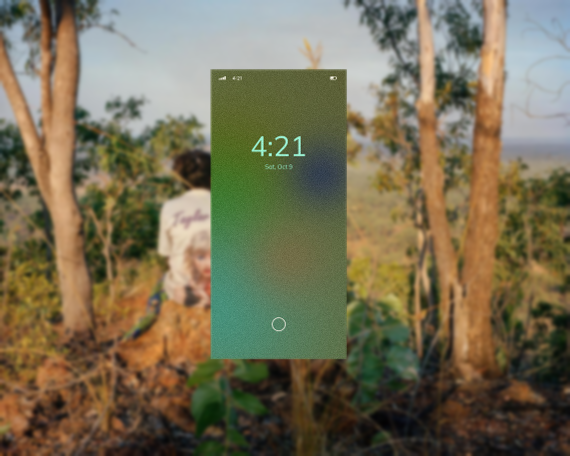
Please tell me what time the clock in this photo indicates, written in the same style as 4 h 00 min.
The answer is 4 h 21 min
